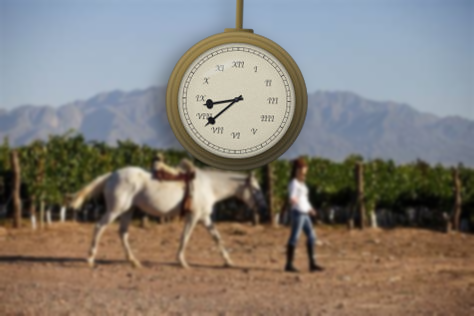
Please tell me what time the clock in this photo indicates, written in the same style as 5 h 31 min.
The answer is 8 h 38 min
